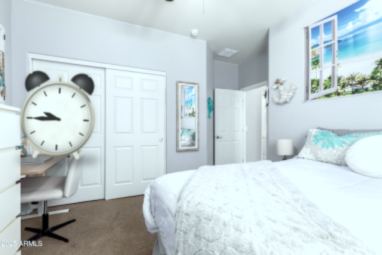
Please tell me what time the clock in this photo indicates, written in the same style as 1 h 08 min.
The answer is 9 h 45 min
